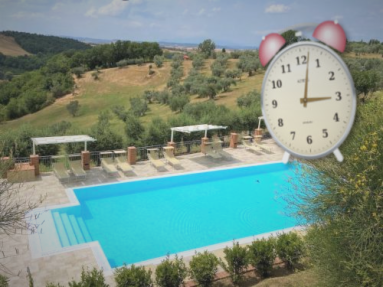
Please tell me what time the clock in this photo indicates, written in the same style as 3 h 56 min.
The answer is 3 h 02 min
